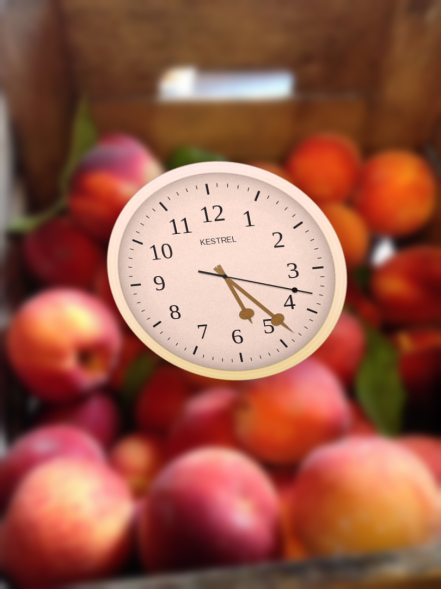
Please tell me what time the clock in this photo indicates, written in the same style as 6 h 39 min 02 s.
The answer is 5 h 23 min 18 s
